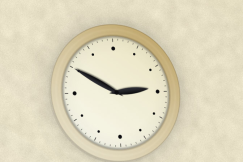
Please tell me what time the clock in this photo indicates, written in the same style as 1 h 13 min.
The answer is 2 h 50 min
